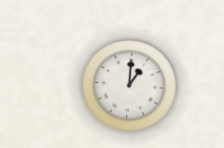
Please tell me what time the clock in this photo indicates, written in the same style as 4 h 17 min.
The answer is 1 h 00 min
